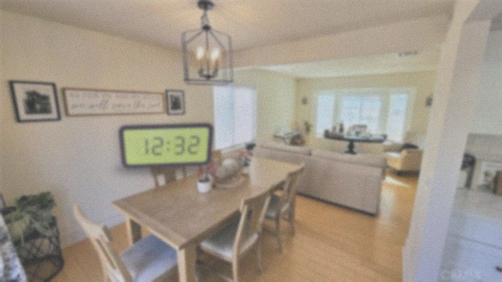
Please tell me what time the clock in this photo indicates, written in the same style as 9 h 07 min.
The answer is 12 h 32 min
